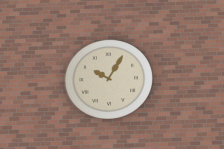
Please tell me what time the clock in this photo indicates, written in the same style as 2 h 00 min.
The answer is 10 h 05 min
